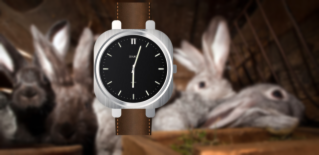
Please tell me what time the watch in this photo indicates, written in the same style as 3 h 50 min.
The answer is 6 h 03 min
